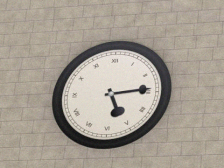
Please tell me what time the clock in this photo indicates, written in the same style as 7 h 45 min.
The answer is 5 h 14 min
